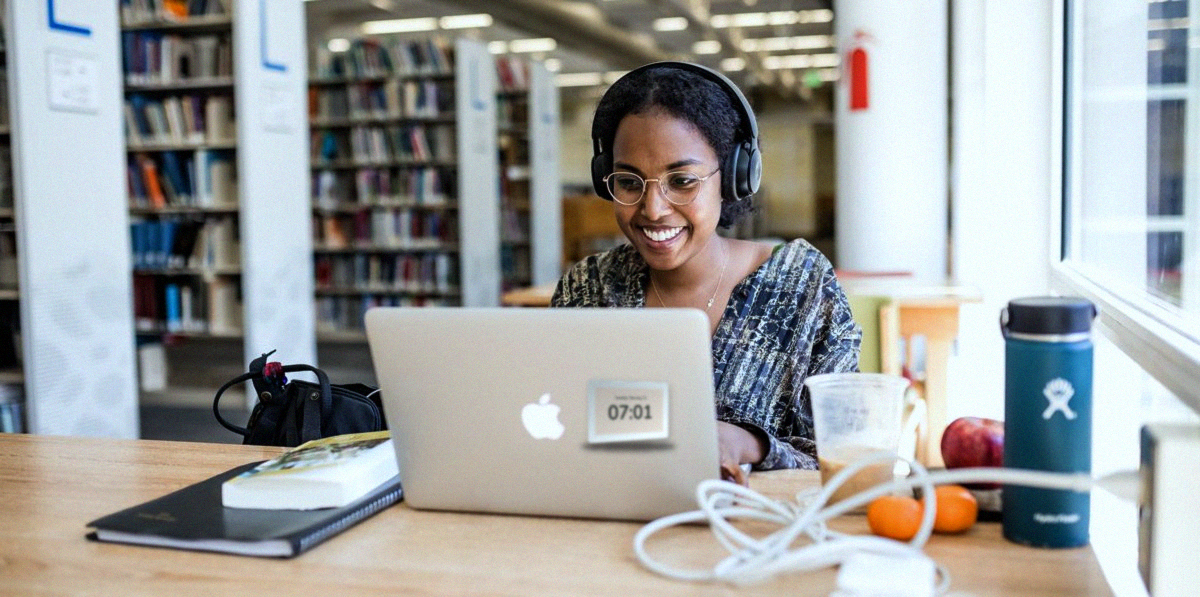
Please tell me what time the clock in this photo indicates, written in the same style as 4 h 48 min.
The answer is 7 h 01 min
